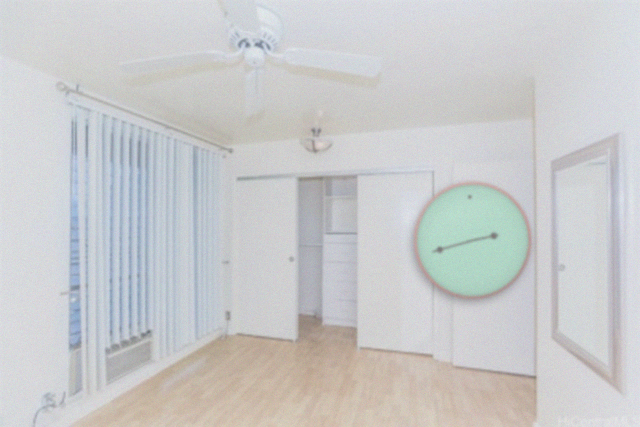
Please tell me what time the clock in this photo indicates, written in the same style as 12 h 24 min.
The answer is 2 h 43 min
